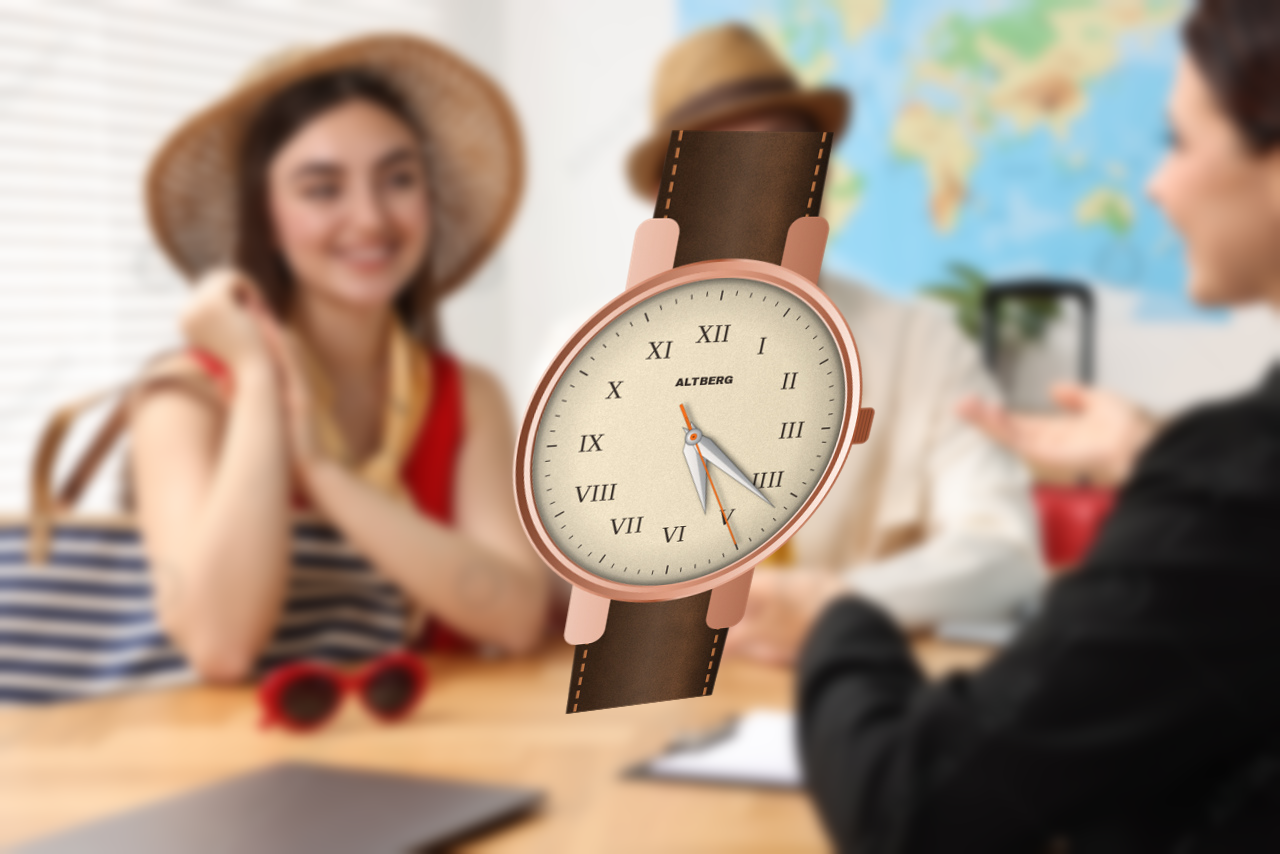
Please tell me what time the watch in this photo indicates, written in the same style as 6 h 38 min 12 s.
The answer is 5 h 21 min 25 s
